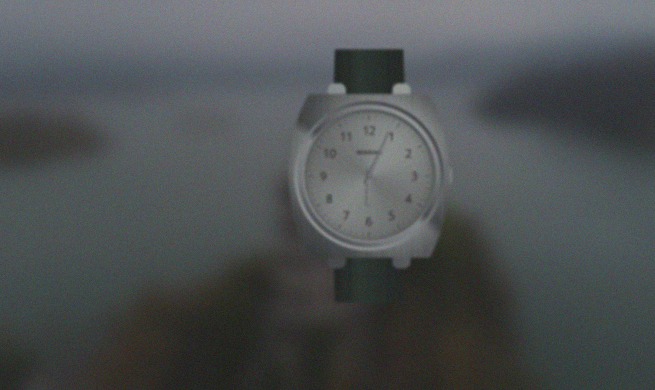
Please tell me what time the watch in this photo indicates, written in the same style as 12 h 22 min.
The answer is 6 h 04 min
